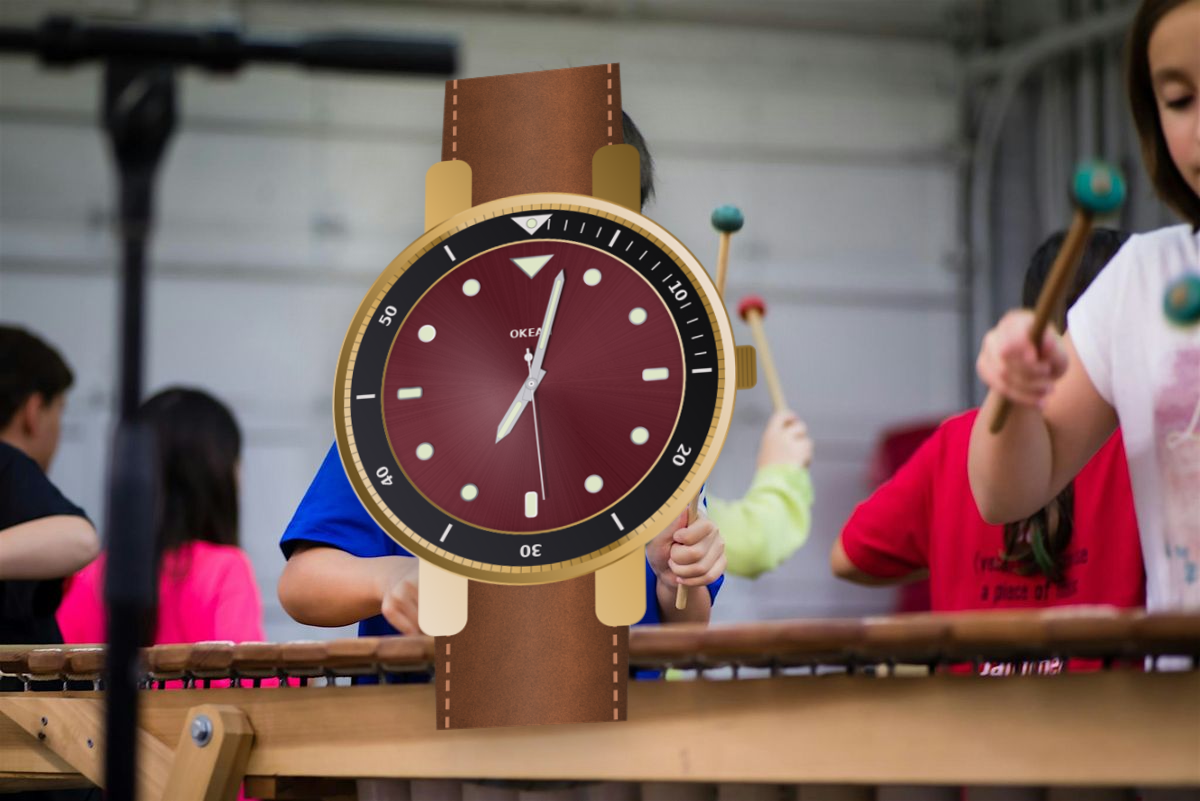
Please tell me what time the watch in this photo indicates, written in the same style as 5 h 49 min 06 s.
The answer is 7 h 02 min 29 s
